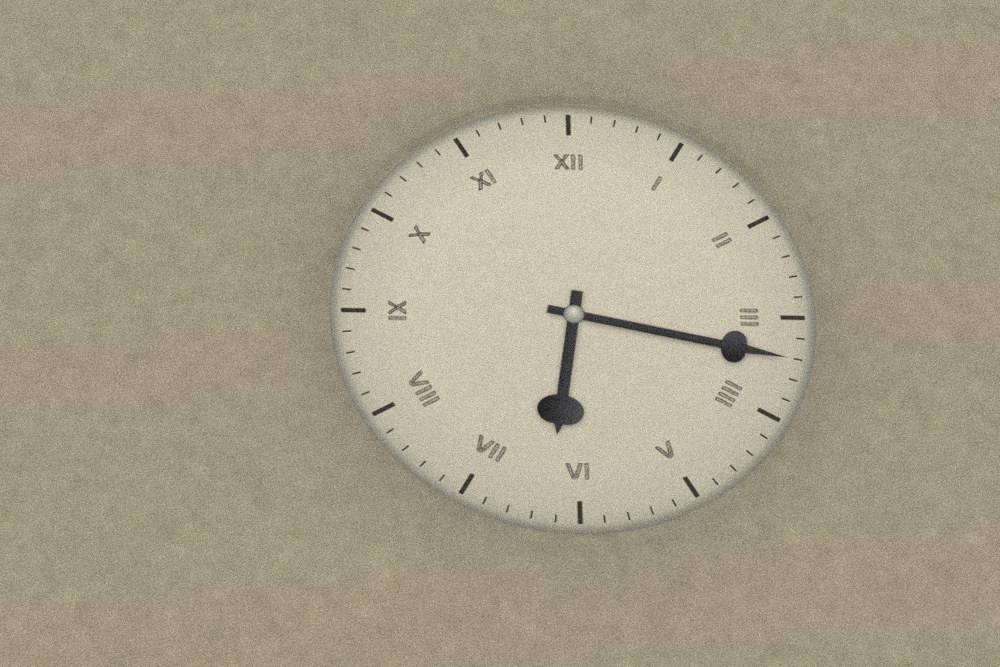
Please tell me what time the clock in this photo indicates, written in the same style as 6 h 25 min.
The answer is 6 h 17 min
